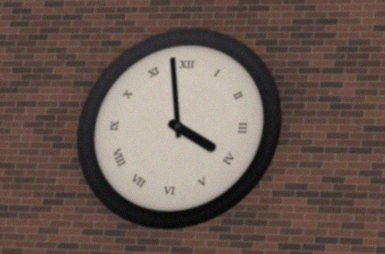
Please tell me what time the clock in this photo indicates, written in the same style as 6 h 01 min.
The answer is 3 h 58 min
